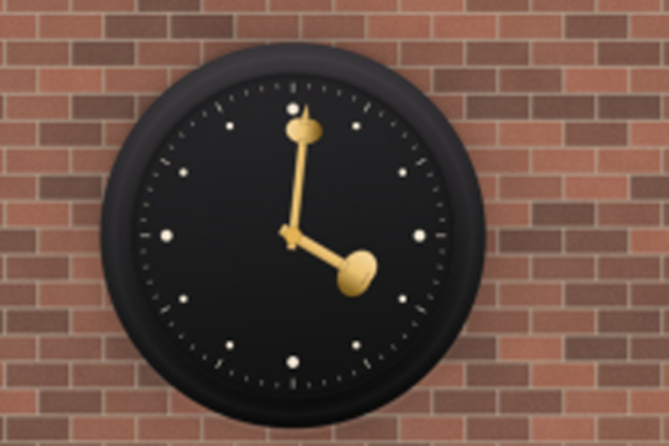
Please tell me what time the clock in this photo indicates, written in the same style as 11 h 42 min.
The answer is 4 h 01 min
